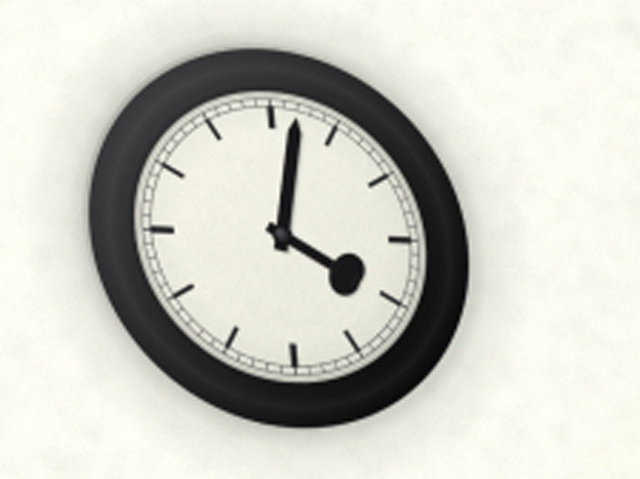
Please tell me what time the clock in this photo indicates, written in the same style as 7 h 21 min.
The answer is 4 h 02 min
